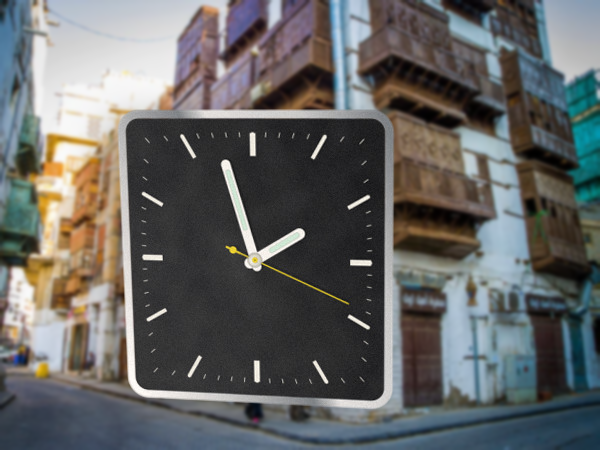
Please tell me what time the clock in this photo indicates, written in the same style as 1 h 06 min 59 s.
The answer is 1 h 57 min 19 s
